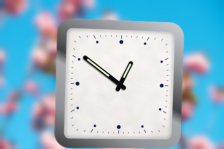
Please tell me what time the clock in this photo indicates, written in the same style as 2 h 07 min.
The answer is 12 h 51 min
